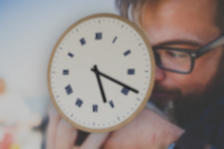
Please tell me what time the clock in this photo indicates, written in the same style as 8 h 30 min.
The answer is 5 h 19 min
